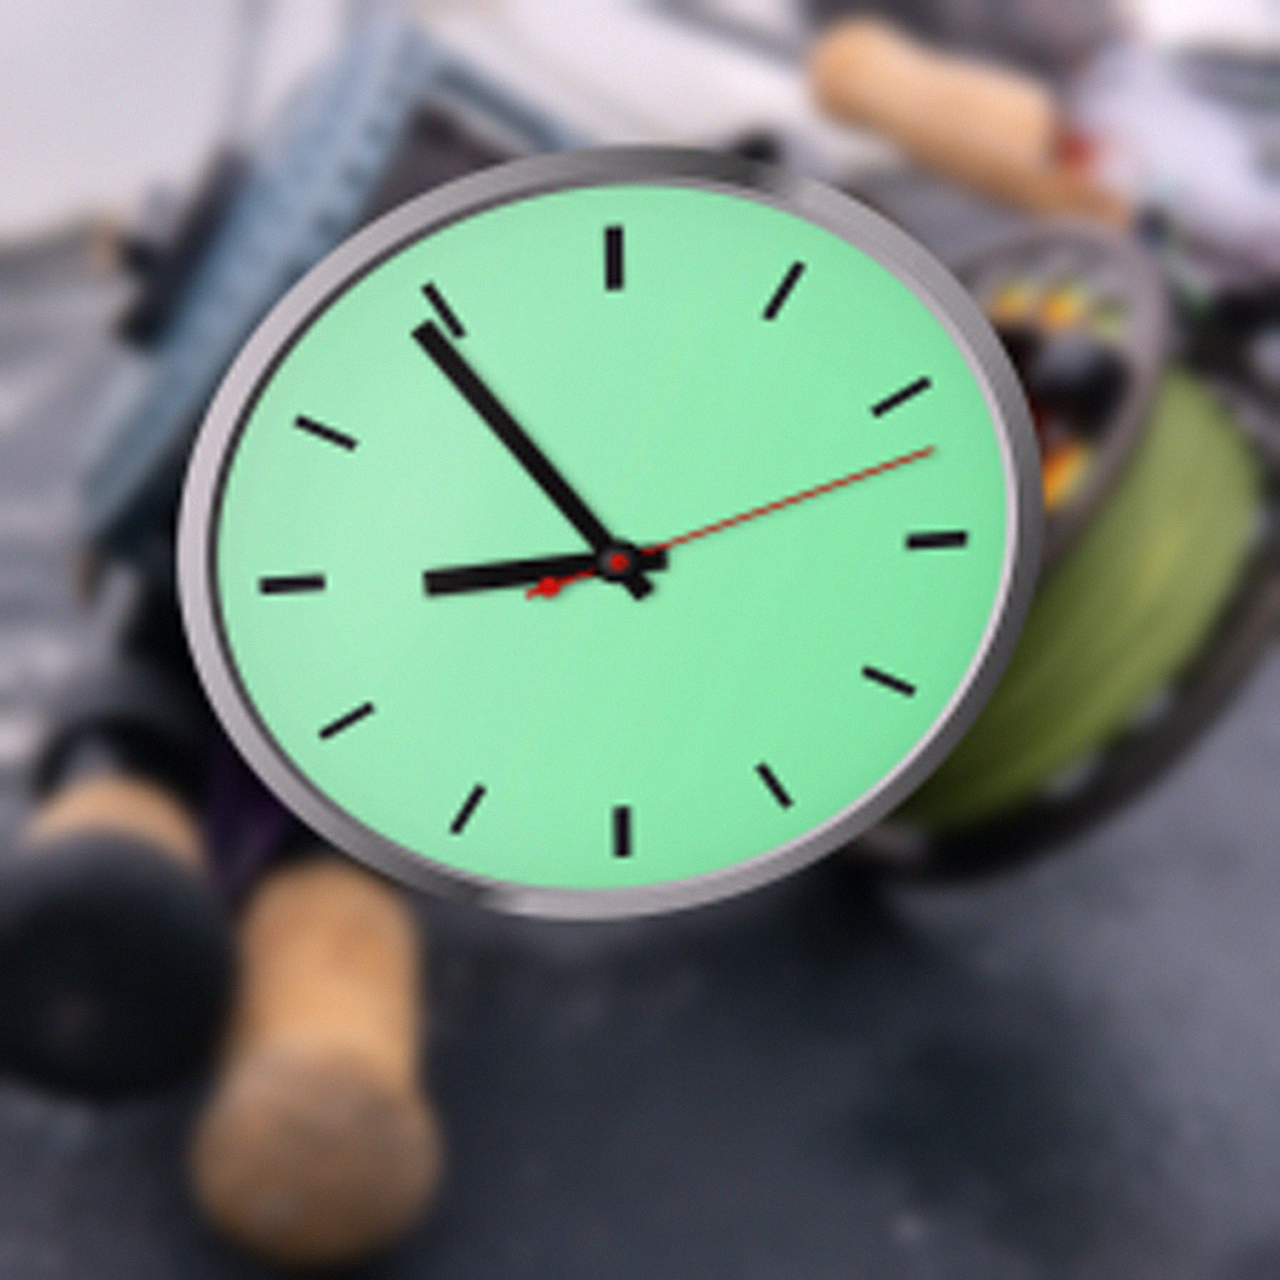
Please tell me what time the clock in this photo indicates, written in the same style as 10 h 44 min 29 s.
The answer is 8 h 54 min 12 s
